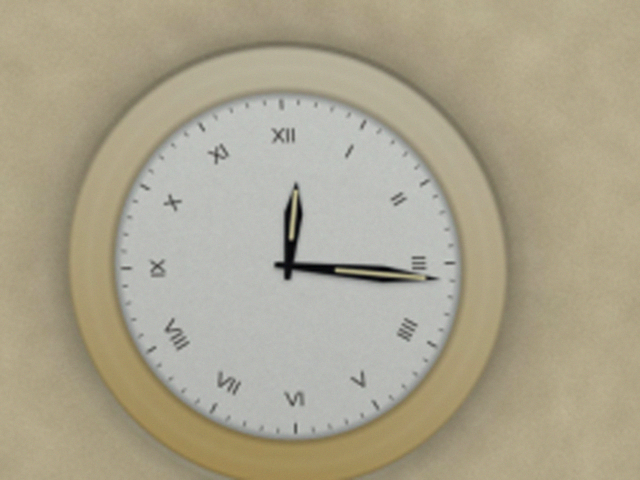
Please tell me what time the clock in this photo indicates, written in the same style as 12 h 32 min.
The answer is 12 h 16 min
